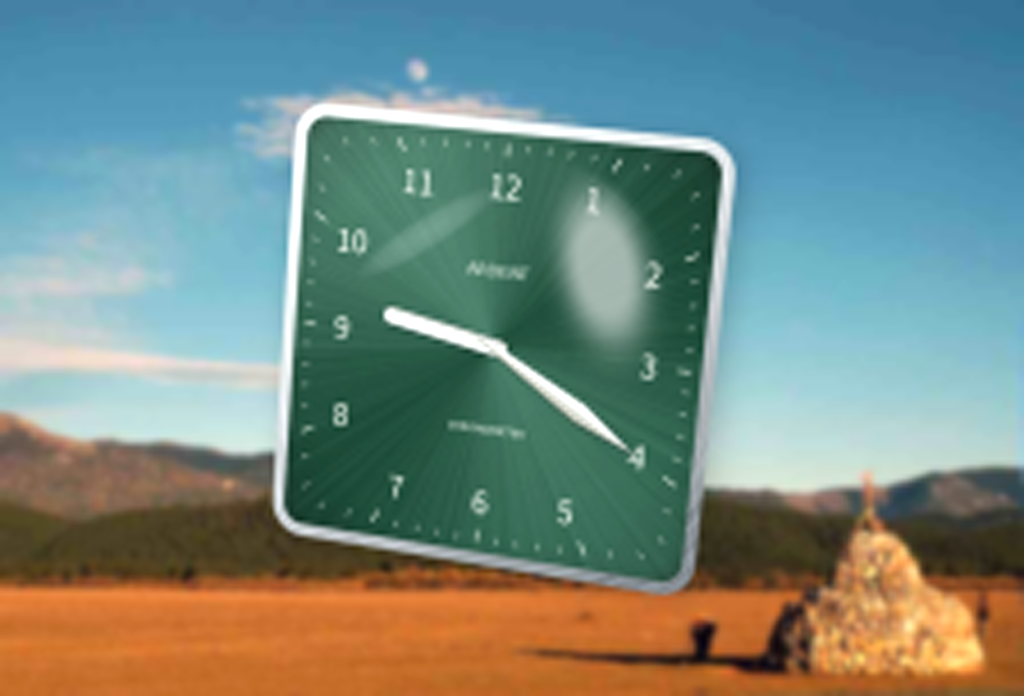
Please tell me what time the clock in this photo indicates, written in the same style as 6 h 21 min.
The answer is 9 h 20 min
